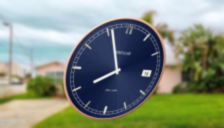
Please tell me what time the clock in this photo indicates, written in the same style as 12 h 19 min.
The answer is 7 h 56 min
